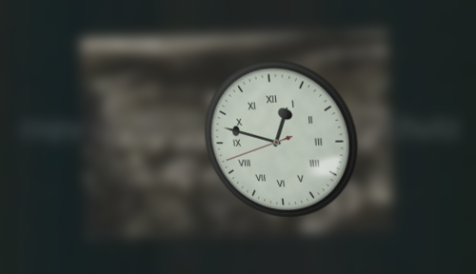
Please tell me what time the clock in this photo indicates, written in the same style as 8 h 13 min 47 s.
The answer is 12 h 47 min 42 s
